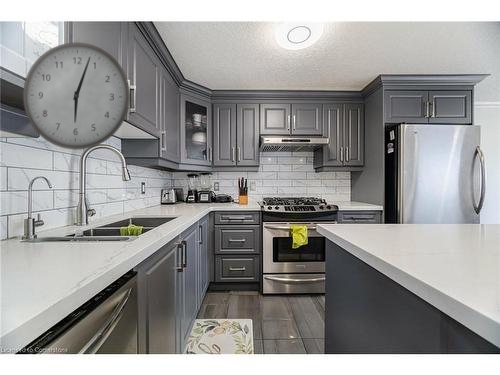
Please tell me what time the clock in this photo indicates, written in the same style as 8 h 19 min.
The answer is 6 h 03 min
